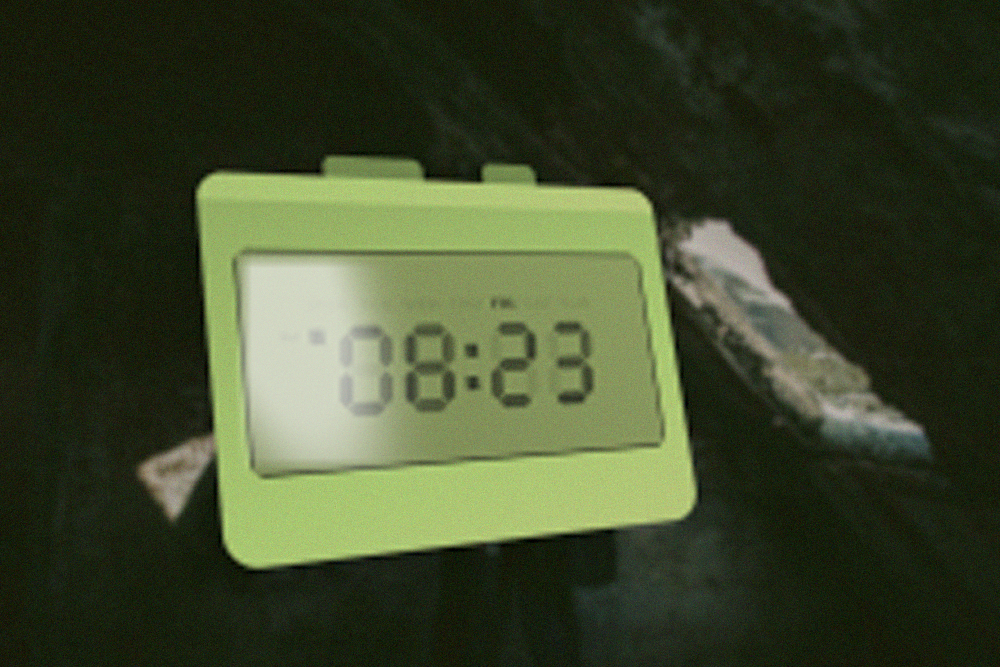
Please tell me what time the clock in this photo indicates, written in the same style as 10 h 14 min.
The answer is 8 h 23 min
